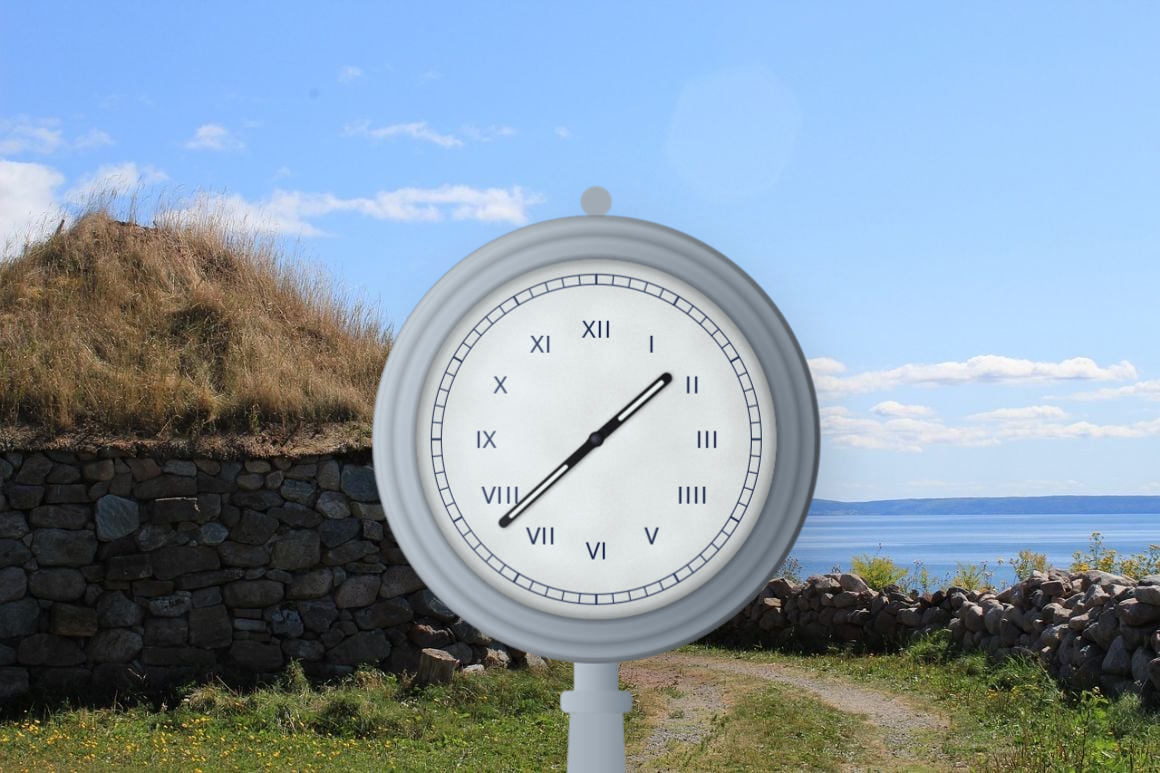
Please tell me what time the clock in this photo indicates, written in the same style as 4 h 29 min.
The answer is 1 h 38 min
